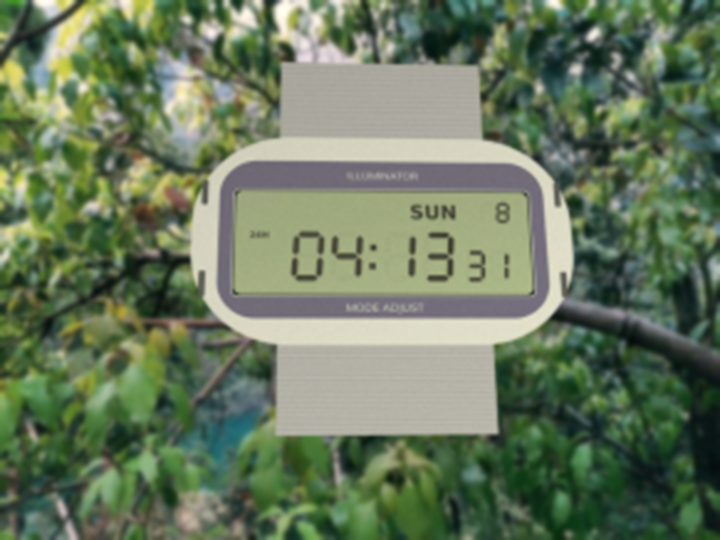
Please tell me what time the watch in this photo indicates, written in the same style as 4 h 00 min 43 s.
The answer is 4 h 13 min 31 s
